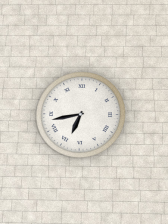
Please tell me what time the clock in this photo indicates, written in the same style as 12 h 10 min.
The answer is 6 h 43 min
